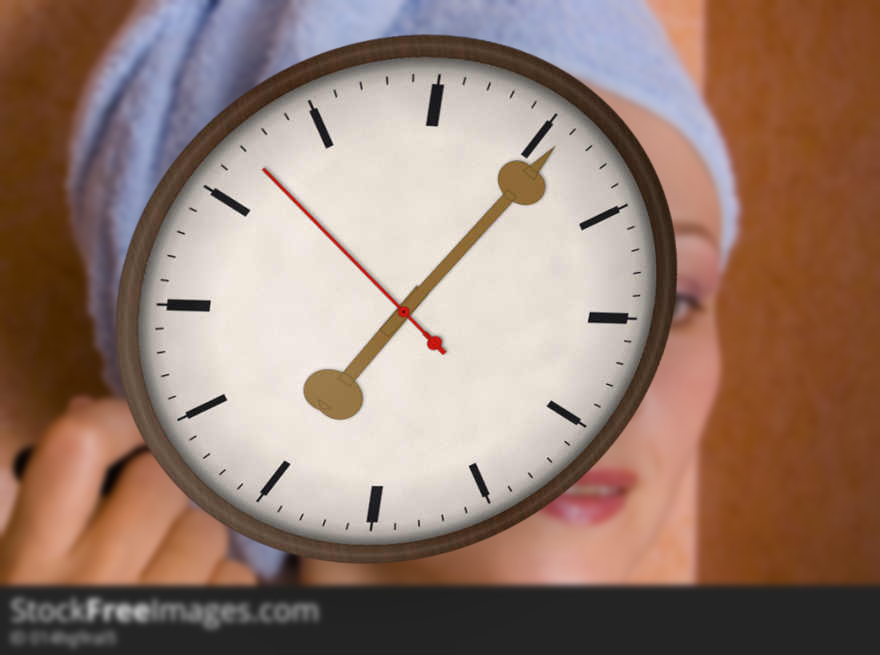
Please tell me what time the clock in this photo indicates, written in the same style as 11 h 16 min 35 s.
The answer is 7 h 05 min 52 s
